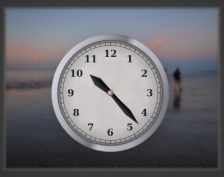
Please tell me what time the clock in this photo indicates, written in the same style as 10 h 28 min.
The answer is 10 h 23 min
